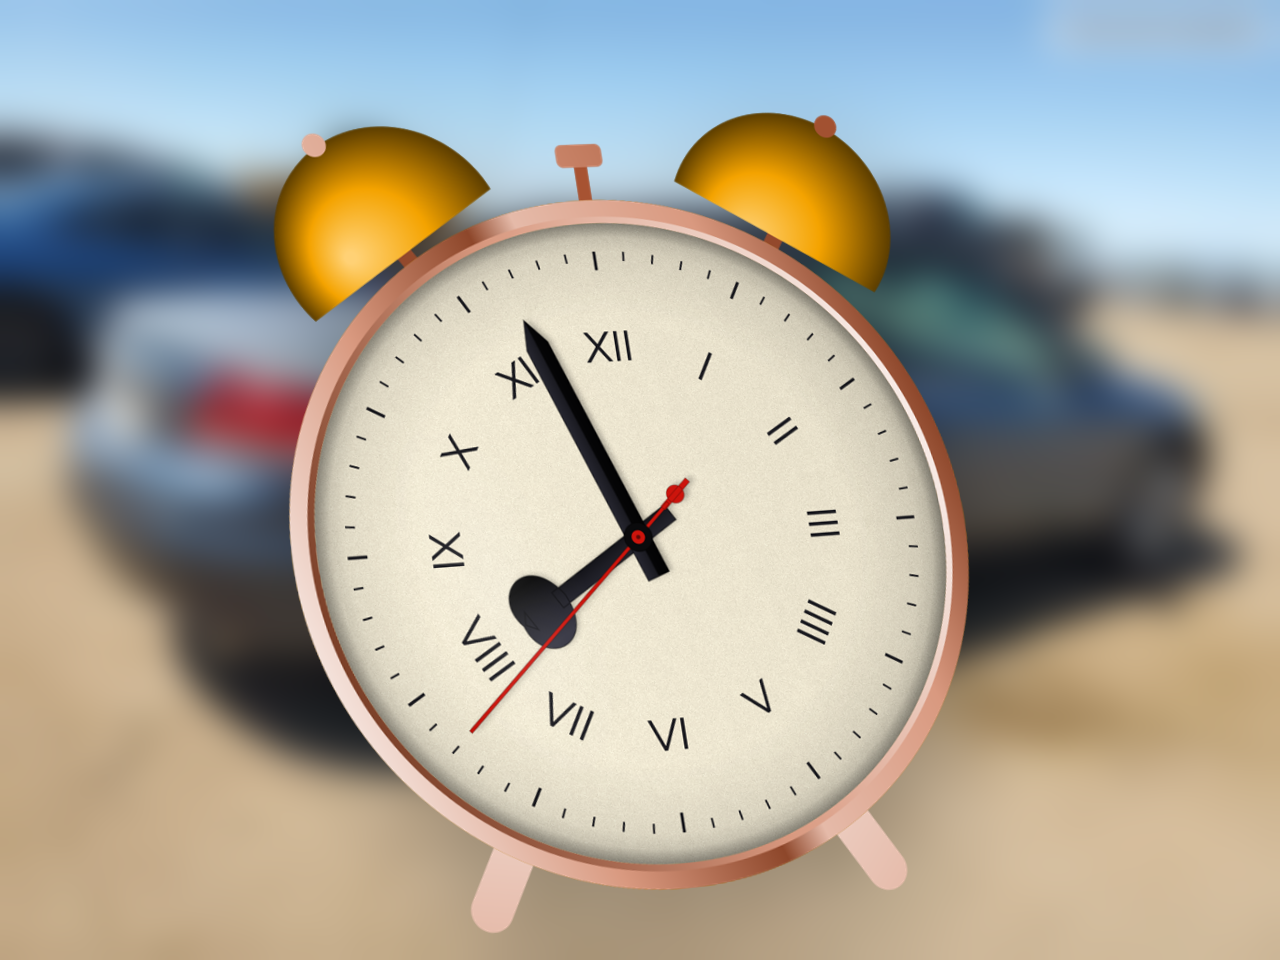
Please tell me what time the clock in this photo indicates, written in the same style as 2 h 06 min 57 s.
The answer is 7 h 56 min 38 s
